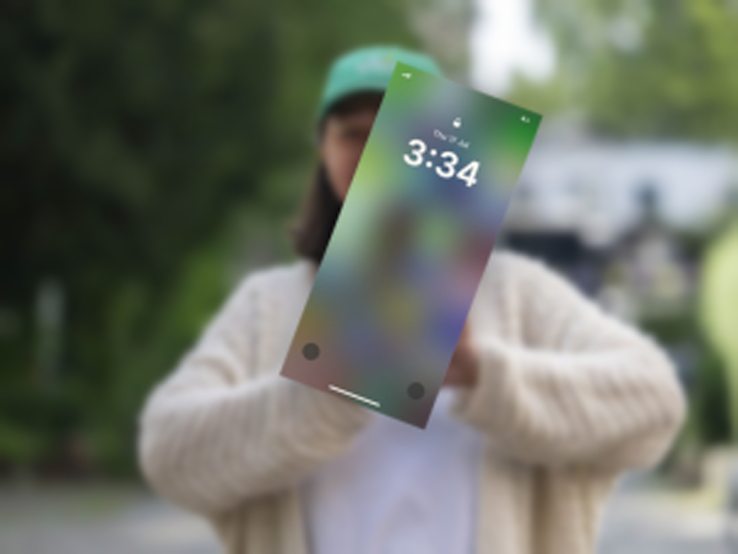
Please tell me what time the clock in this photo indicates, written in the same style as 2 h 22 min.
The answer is 3 h 34 min
